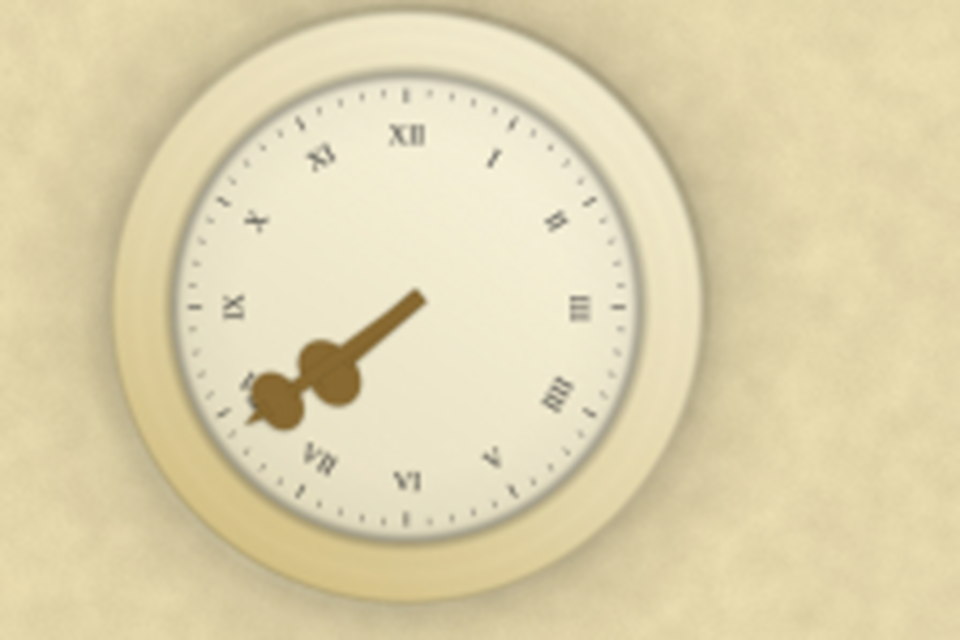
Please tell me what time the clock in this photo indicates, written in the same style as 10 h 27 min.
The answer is 7 h 39 min
